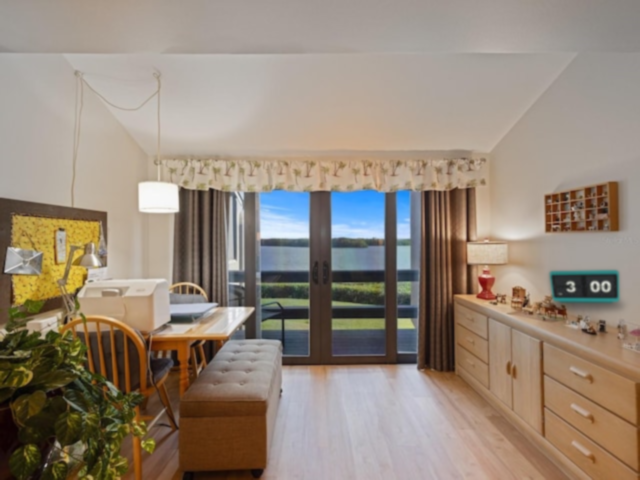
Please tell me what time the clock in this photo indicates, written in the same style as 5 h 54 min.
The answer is 3 h 00 min
